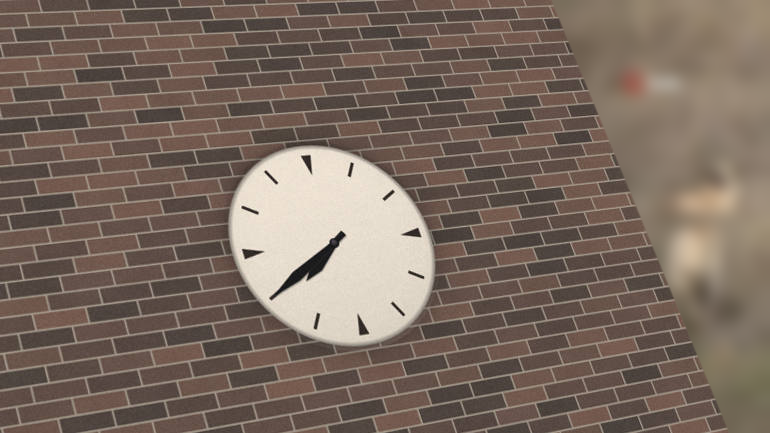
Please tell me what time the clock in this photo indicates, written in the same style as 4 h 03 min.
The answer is 7 h 40 min
